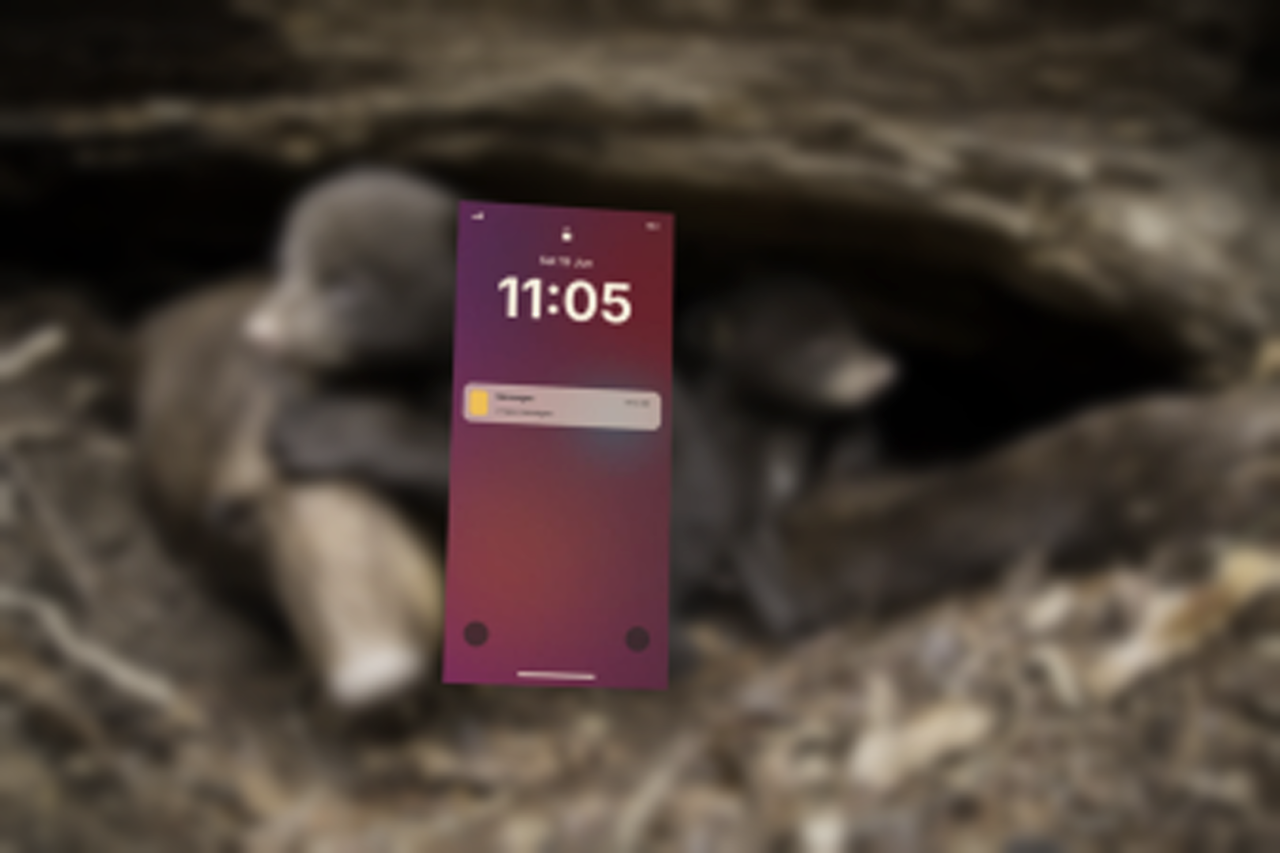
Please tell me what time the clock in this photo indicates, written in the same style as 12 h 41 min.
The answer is 11 h 05 min
